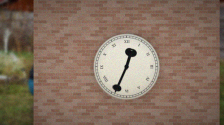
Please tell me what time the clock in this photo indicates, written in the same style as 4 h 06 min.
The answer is 12 h 34 min
